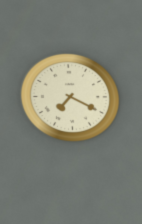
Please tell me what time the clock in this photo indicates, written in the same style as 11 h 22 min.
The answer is 7 h 20 min
